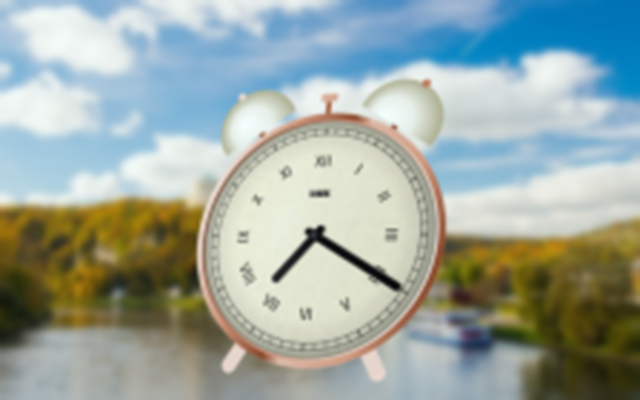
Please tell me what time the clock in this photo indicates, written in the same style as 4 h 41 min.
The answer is 7 h 20 min
